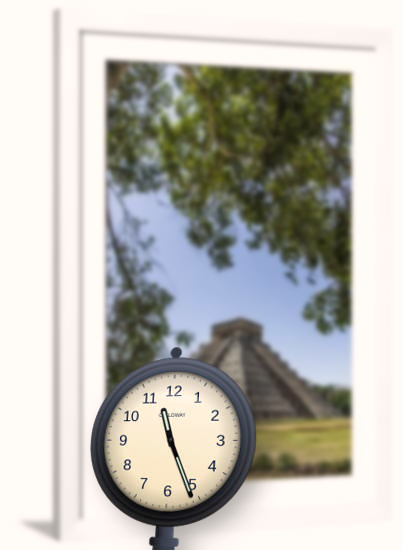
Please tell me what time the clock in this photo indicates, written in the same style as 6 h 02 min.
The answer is 11 h 26 min
